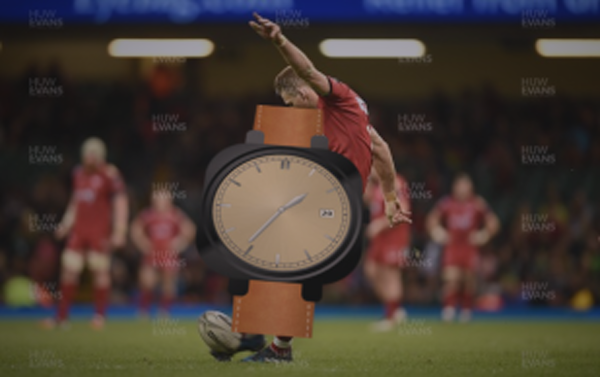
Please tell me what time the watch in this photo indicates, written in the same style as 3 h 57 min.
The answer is 1 h 36 min
